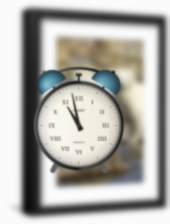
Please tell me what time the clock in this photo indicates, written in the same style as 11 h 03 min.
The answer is 10 h 58 min
